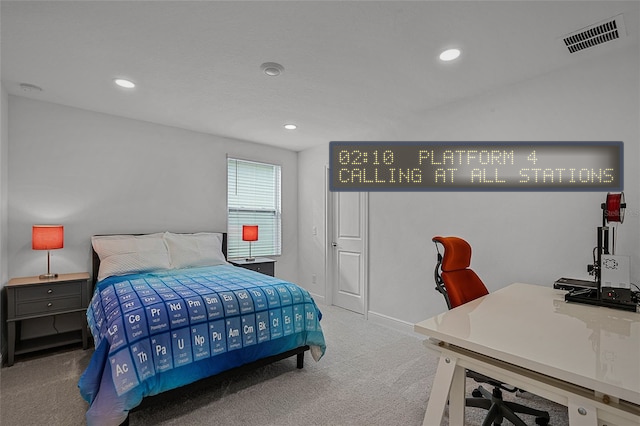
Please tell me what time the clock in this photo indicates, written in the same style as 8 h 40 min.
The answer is 2 h 10 min
